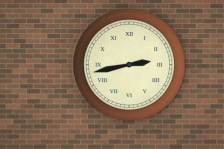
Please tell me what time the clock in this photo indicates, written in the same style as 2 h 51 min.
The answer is 2 h 43 min
